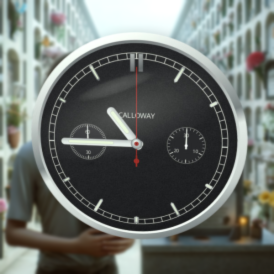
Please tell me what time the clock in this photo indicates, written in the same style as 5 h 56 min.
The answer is 10 h 45 min
